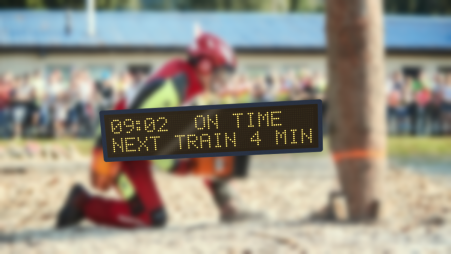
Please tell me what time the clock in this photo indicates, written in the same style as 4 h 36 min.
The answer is 9 h 02 min
